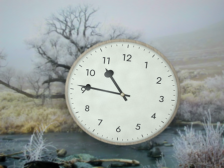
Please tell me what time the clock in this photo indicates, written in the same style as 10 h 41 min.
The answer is 10 h 46 min
